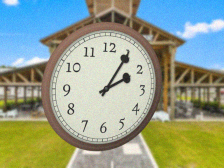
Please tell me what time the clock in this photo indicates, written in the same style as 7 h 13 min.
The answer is 2 h 05 min
